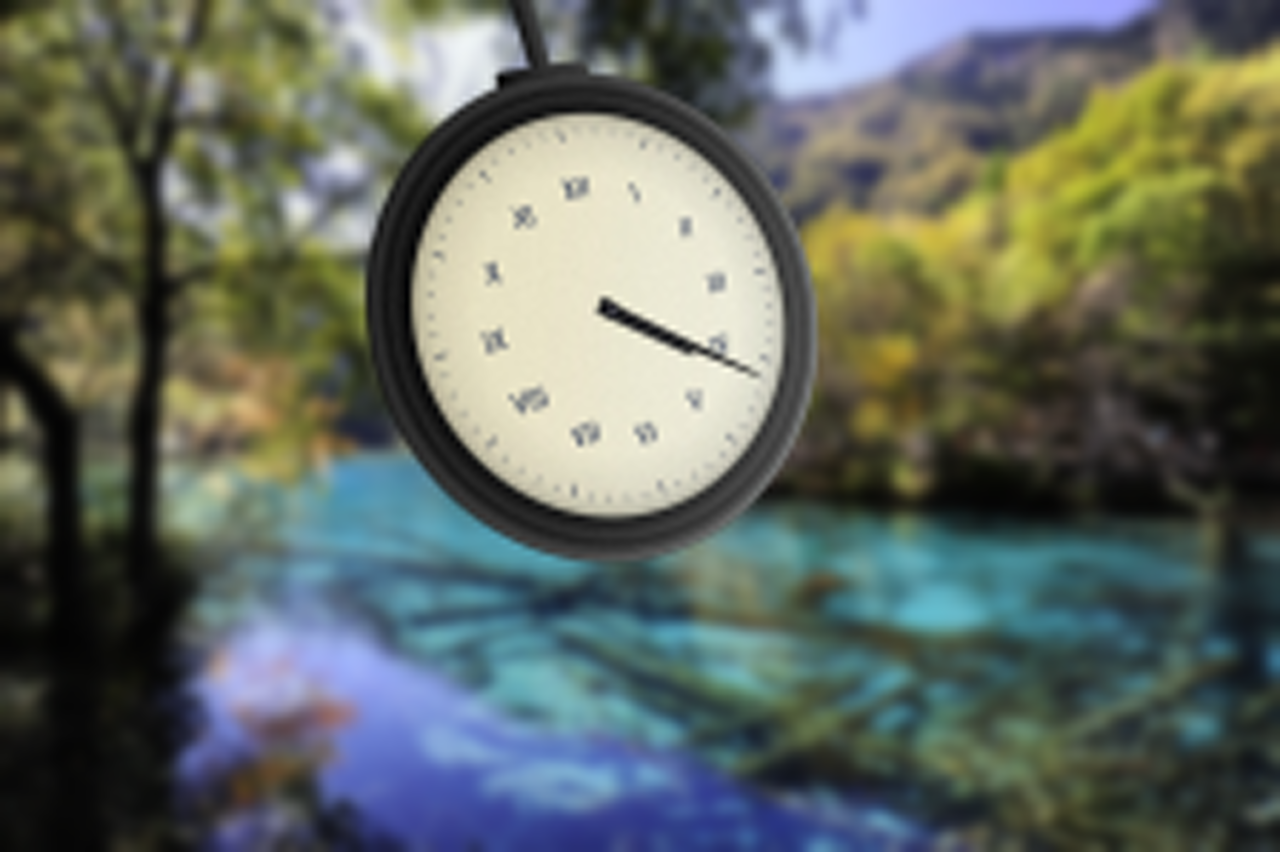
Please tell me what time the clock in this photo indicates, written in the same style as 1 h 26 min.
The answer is 4 h 21 min
